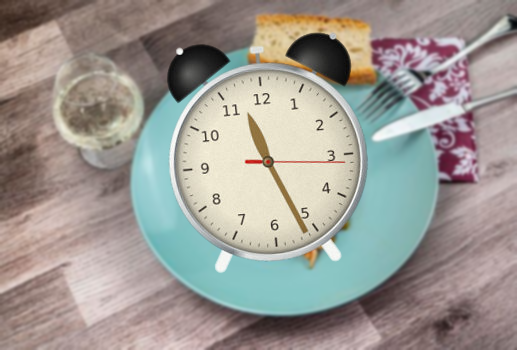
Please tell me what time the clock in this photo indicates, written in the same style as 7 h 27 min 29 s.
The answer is 11 h 26 min 16 s
